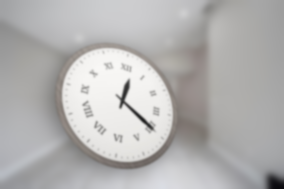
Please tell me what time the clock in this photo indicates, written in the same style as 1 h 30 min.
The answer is 12 h 20 min
